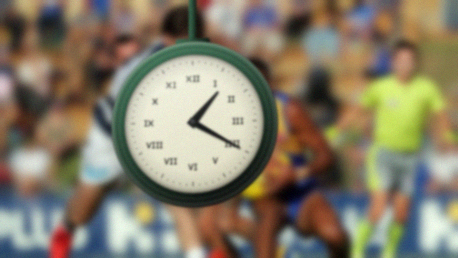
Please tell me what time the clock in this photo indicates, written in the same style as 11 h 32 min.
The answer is 1 h 20 min
